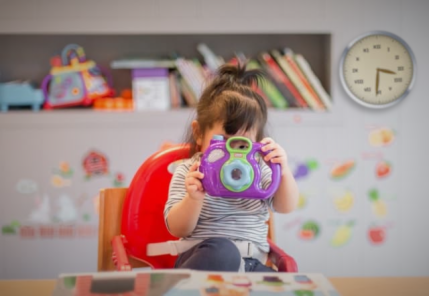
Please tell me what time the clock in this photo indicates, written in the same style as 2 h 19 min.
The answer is 3 h 31 min
